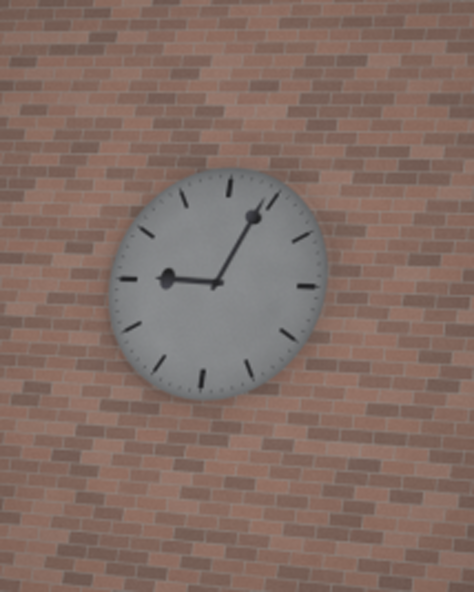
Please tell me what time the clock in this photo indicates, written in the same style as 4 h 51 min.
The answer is 9 h 04 min
